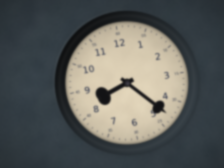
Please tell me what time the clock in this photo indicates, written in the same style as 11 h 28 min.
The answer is 8 h 23 min
